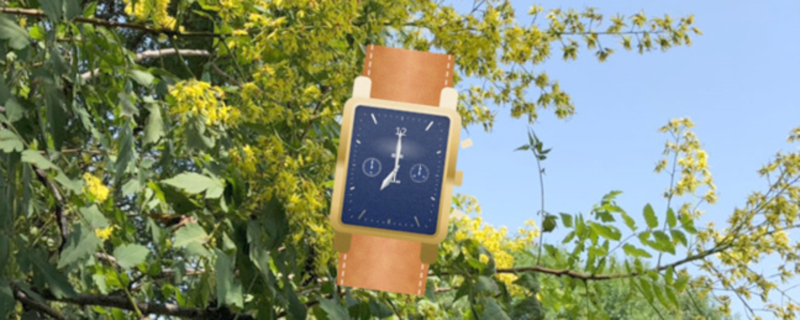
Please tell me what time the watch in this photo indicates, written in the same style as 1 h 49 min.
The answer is 7 h 00 min
